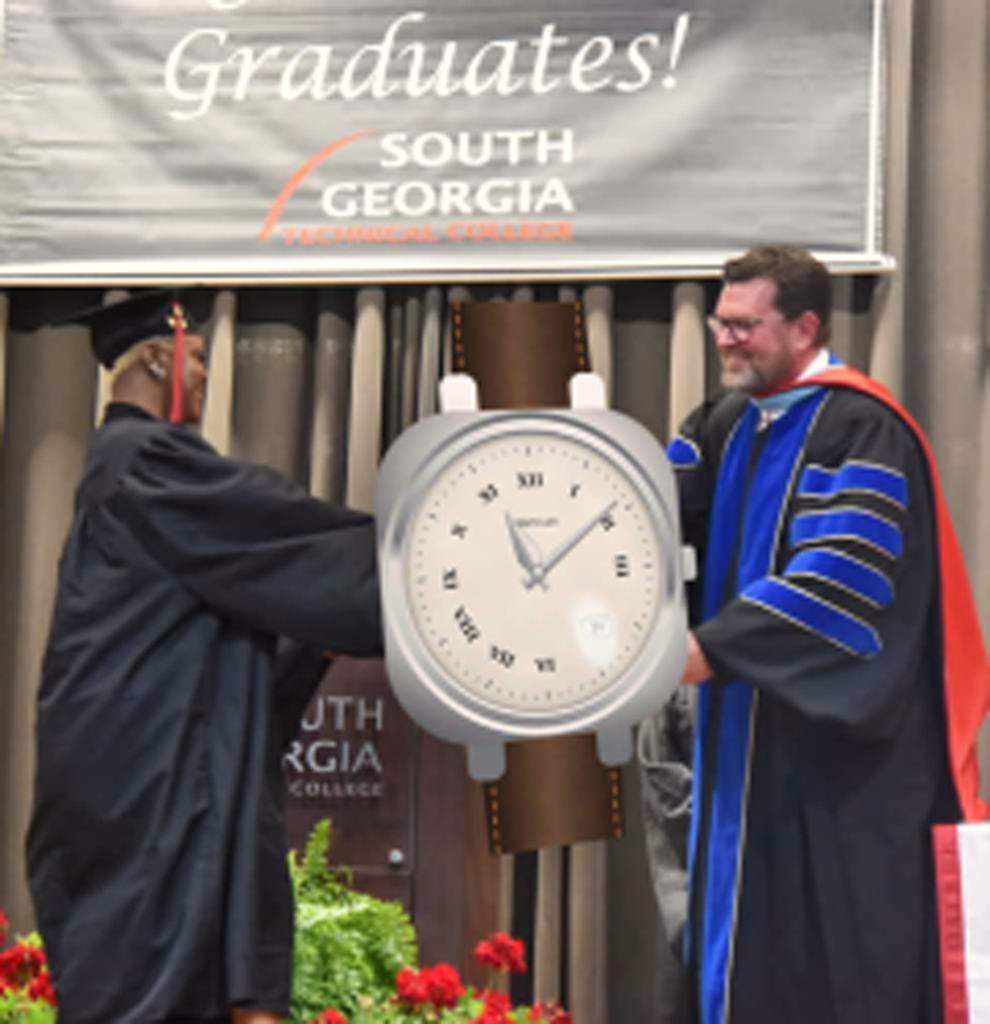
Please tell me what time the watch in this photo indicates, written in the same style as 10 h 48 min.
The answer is 11 h 09 min
